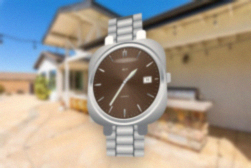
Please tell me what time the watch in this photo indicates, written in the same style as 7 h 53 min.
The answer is 1 h 36 min
